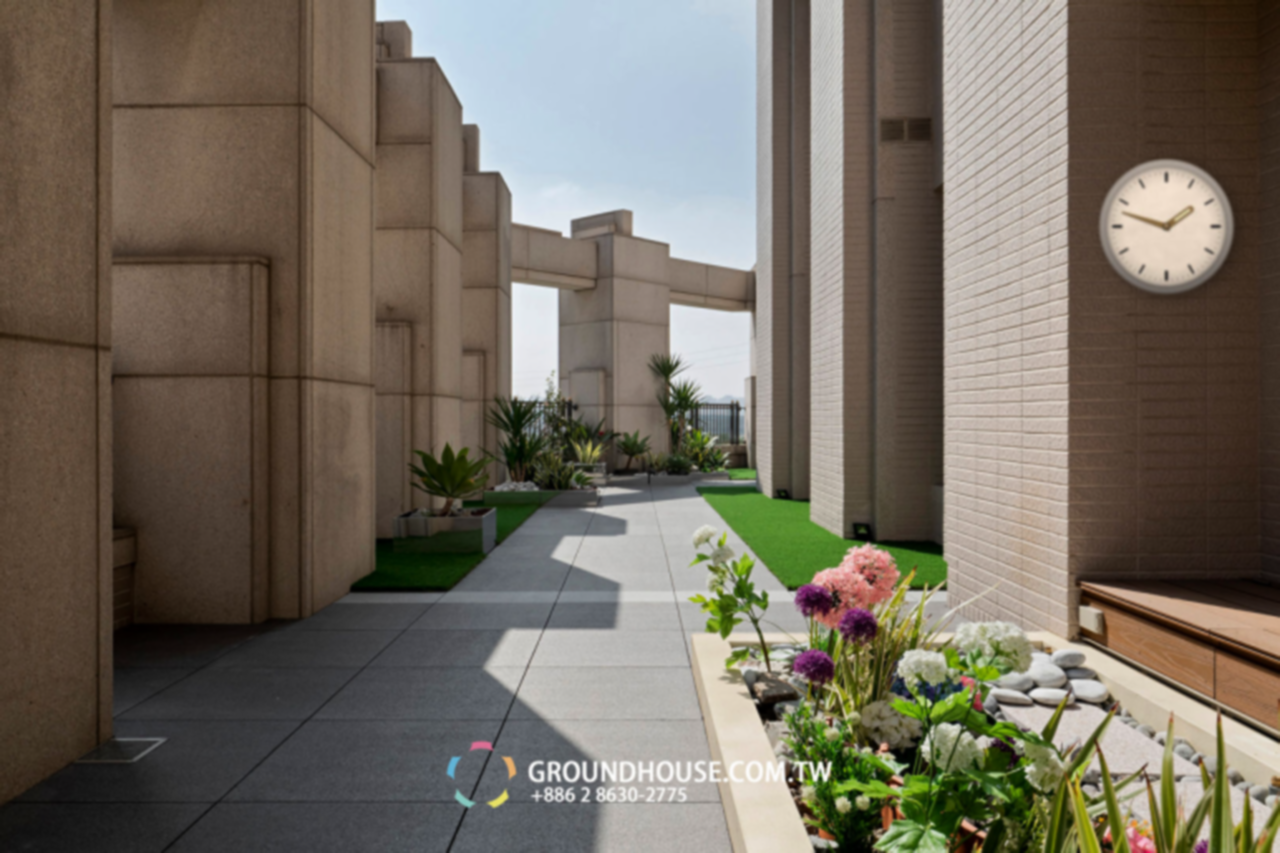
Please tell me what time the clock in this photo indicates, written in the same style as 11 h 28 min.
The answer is 1 h 48 min
